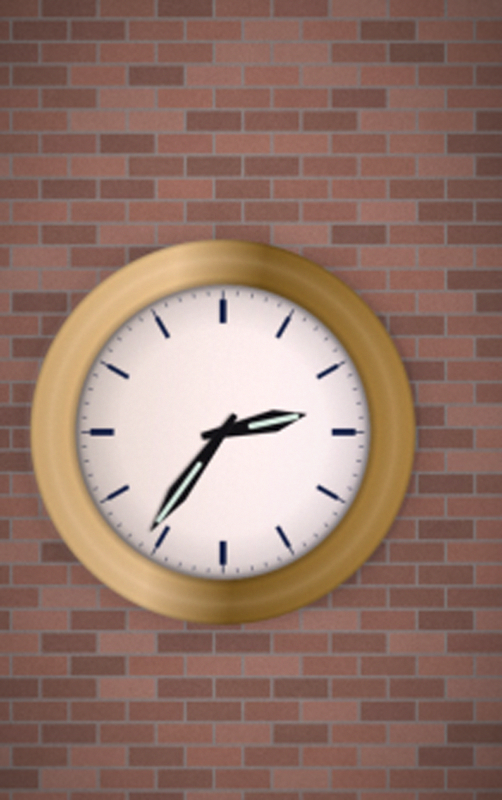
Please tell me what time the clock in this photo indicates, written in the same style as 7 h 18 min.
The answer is 2 h 36 min
